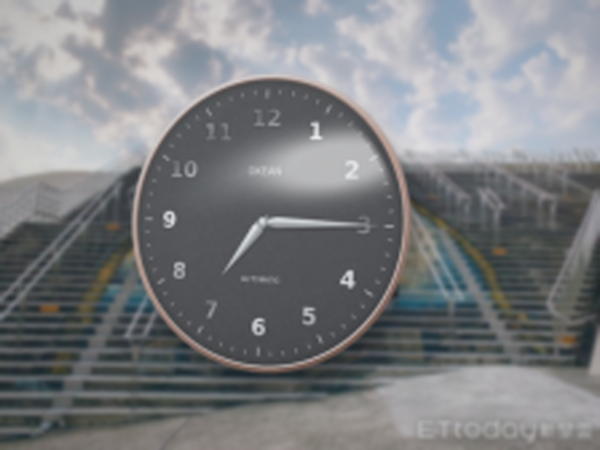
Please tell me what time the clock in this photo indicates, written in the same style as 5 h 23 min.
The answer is 7 h 15 min
